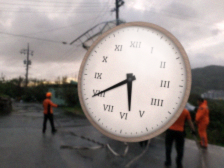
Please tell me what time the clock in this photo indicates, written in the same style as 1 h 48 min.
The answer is 5 h 40 min
